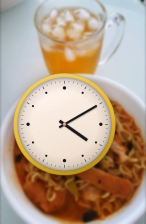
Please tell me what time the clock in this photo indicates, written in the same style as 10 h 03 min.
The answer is 4 h 10 min
